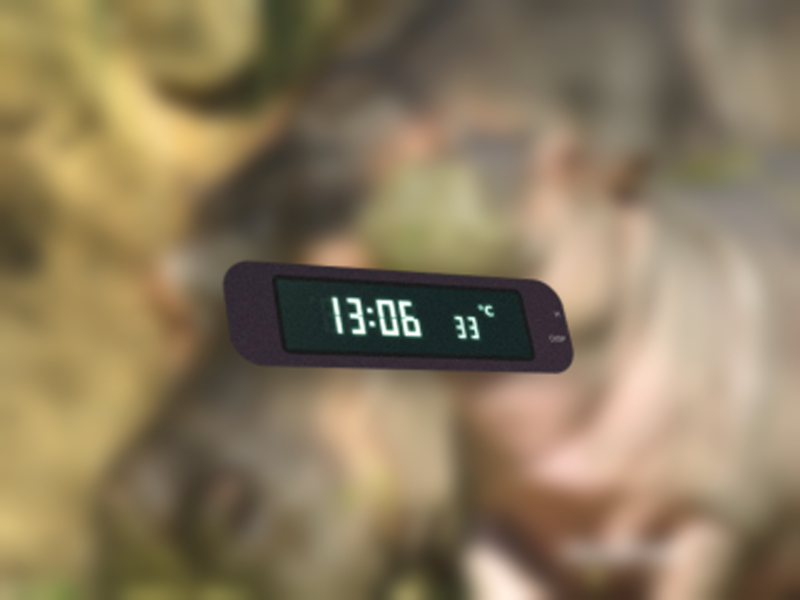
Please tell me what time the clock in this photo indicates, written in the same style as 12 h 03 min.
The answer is 13 h 06 min
